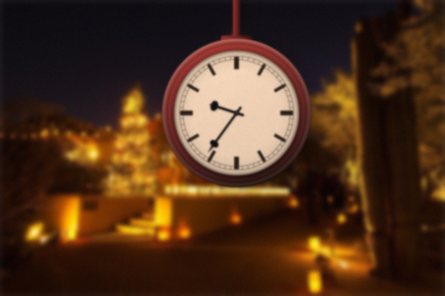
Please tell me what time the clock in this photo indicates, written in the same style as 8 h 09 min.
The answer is 9 h 36 min
